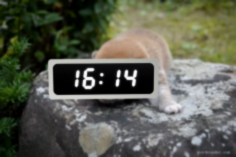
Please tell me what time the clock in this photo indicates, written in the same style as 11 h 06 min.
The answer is 16 h 14 min
